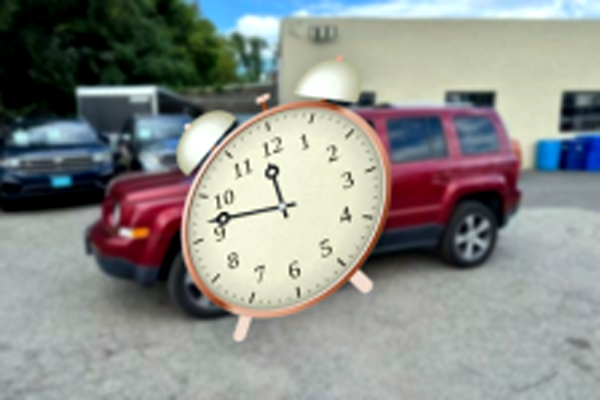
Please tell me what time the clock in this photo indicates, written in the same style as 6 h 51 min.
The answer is 11 h 47 min
